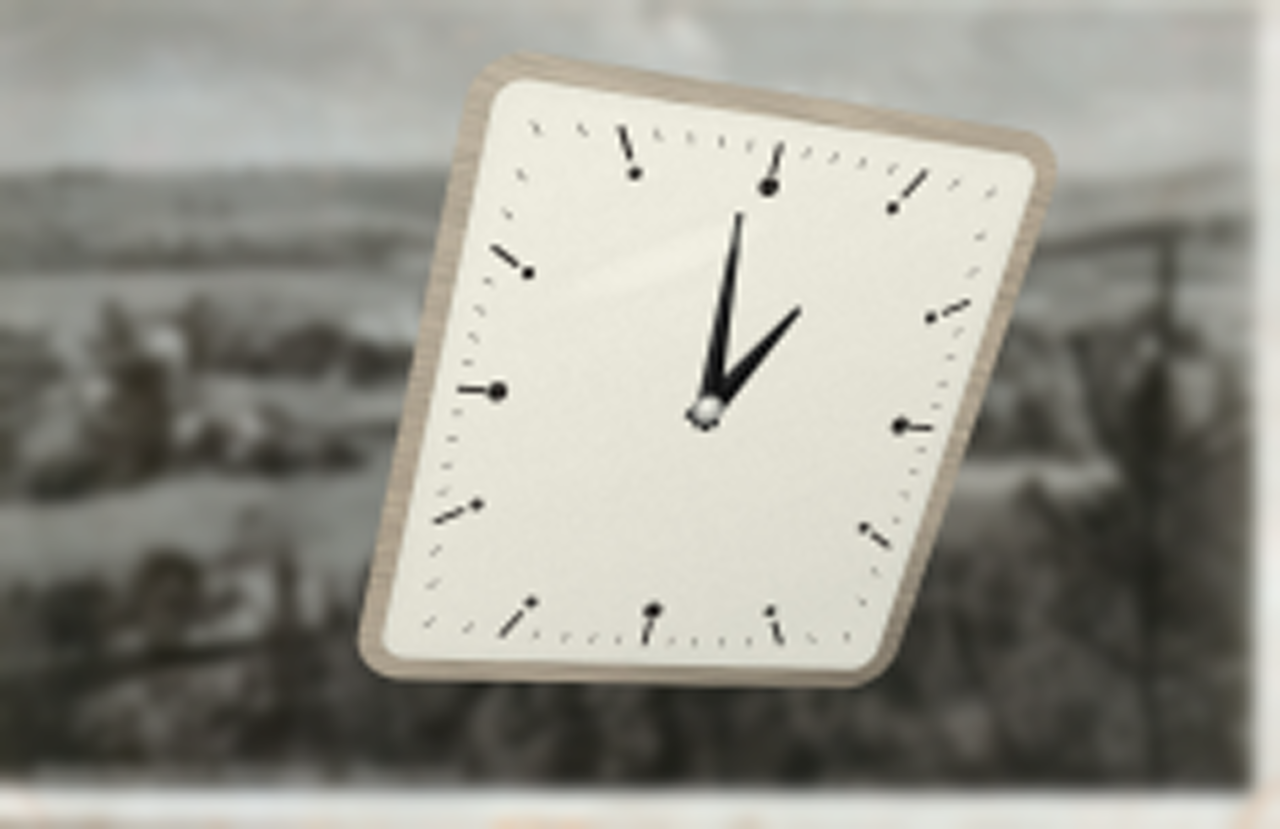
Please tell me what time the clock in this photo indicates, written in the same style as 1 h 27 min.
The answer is 12 h 59 min
